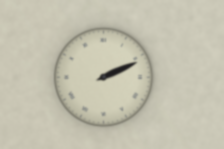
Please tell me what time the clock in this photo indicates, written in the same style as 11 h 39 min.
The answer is 2 h 11 min
